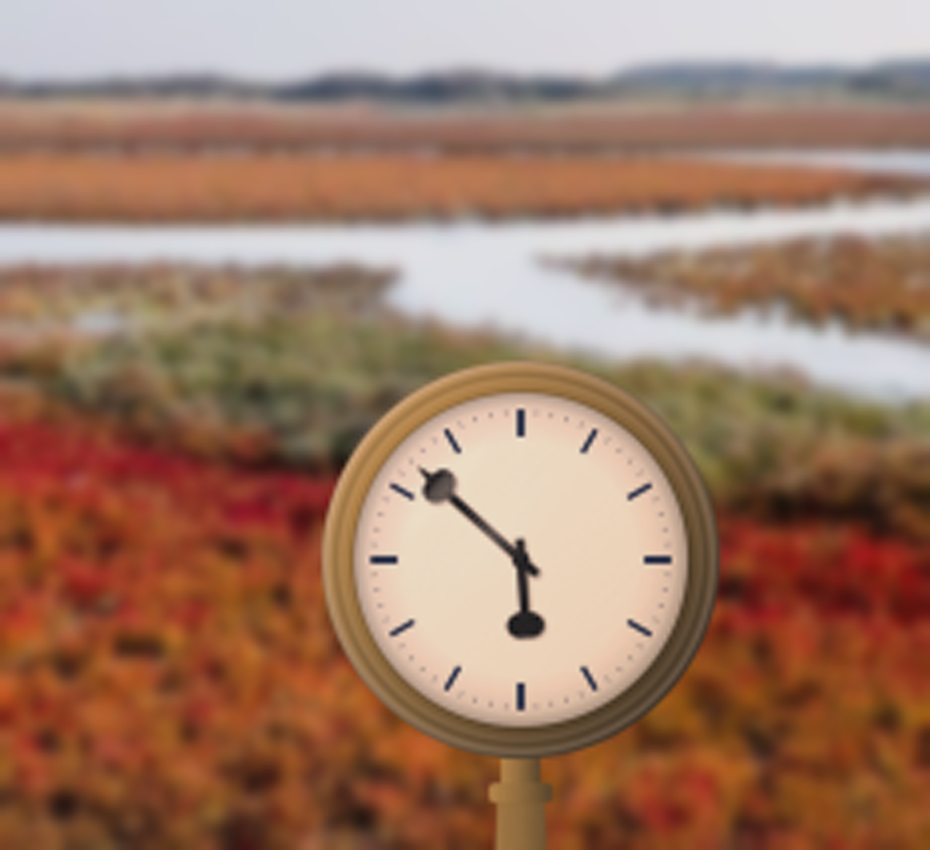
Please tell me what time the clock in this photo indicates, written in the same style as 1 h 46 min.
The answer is 5 h 52 min
